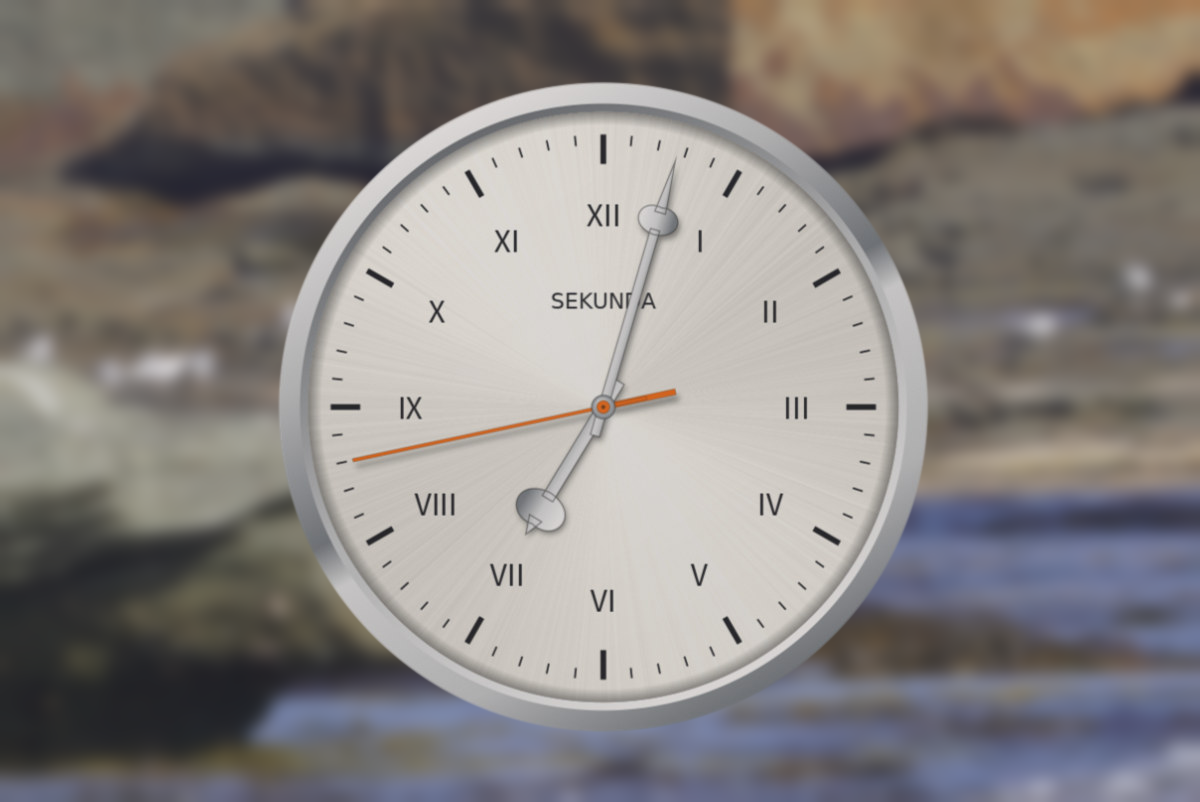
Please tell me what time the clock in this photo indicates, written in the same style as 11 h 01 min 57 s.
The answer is 7 h 02 min 43 s
